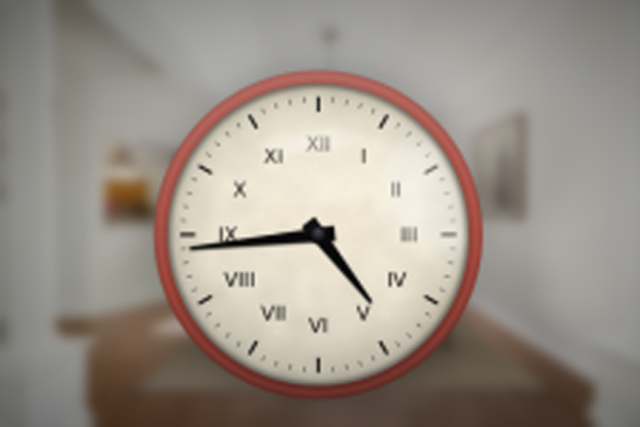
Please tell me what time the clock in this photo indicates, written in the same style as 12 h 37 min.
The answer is 4 h 44 min
